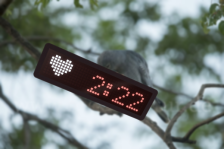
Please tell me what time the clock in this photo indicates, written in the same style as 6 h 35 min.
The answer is 2 h 22 min
